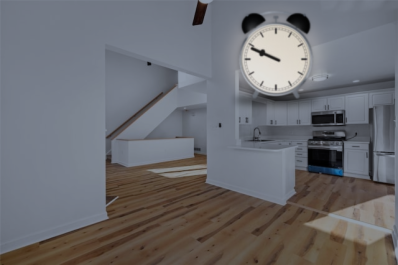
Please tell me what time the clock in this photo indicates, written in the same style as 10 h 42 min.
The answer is 9 h 49 min
